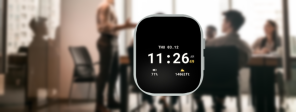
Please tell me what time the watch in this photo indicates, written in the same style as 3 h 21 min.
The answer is 11 h 26 min
